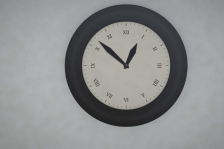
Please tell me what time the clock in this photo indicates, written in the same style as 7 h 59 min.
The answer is 12 h 52 min
